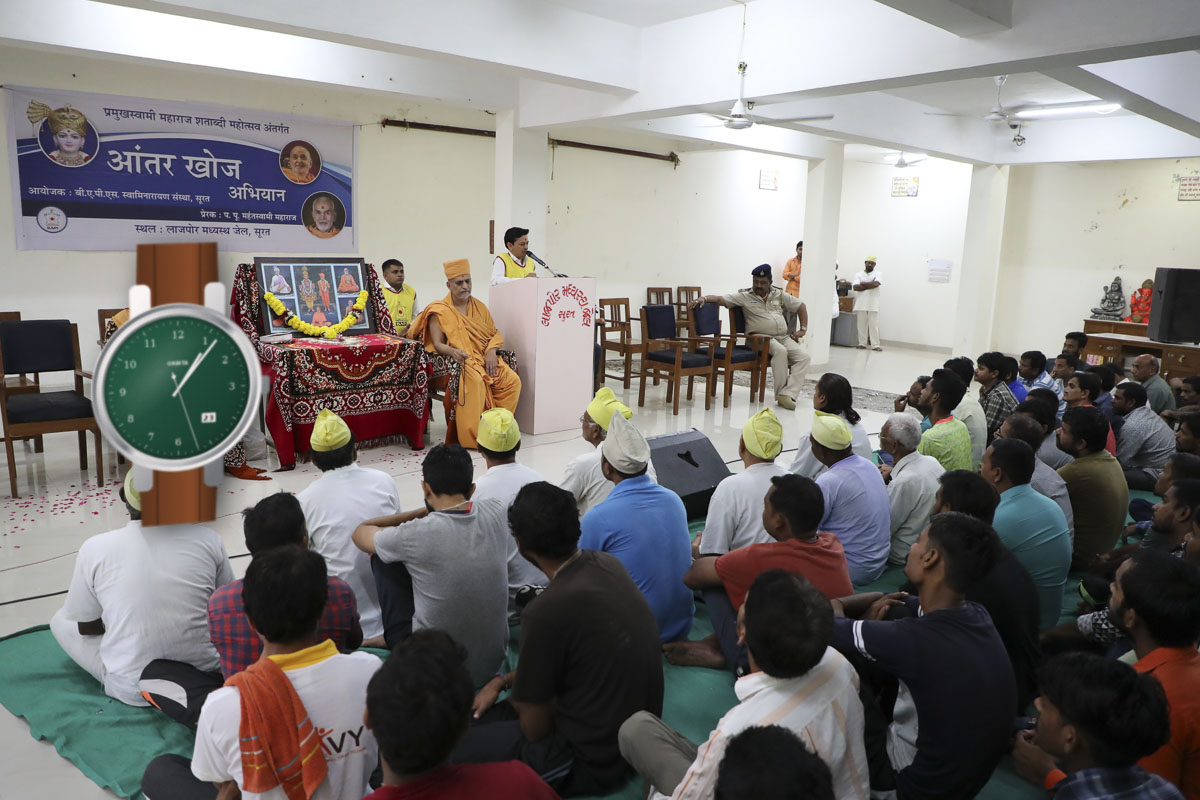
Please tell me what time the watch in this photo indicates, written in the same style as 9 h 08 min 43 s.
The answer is 1 h 06 min 27 s
